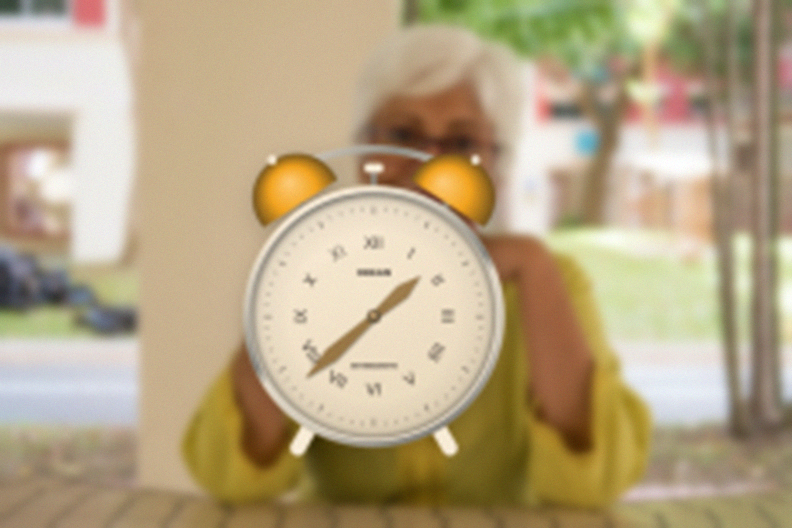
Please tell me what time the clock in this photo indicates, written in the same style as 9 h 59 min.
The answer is 1 h 38 min
